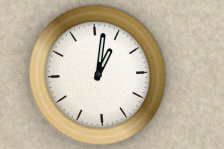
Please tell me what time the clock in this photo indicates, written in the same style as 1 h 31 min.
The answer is 1 h 02 min
